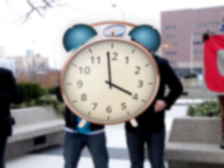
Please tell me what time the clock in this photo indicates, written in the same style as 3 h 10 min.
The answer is 3 h 59 min
